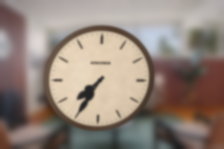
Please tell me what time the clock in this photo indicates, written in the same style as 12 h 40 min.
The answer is 7 h 35 min
